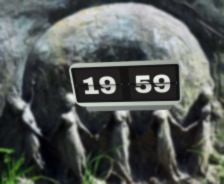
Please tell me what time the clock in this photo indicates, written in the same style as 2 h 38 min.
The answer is 19 h 59 min
